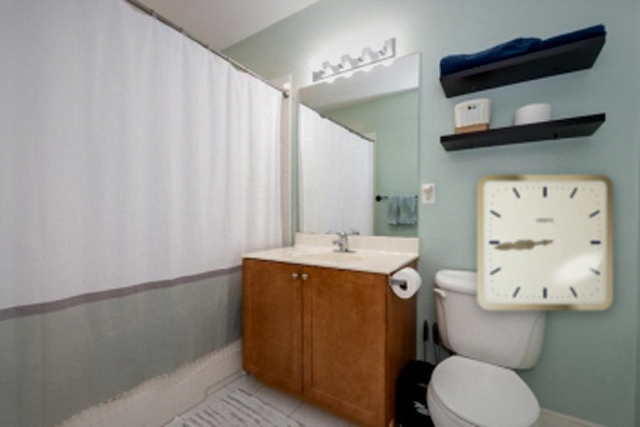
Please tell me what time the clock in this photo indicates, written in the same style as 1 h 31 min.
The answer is 8 h 44 min
